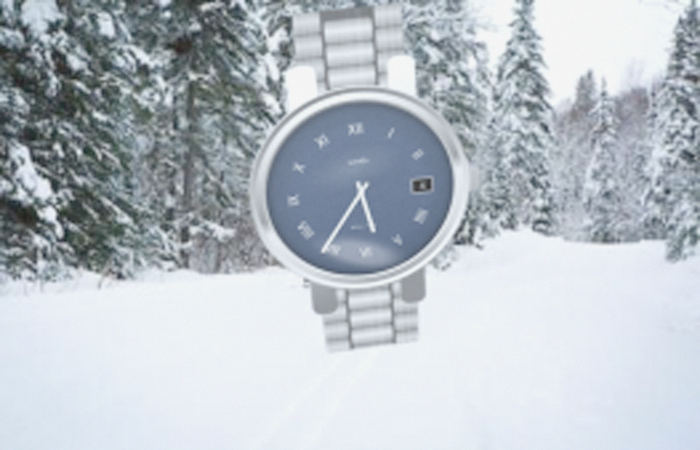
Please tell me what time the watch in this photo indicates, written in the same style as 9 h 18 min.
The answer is 5 h 36 min
